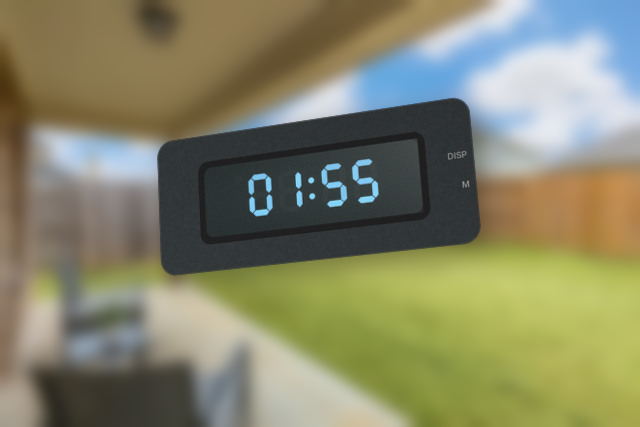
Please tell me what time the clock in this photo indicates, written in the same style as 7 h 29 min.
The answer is 1 h 55 min
